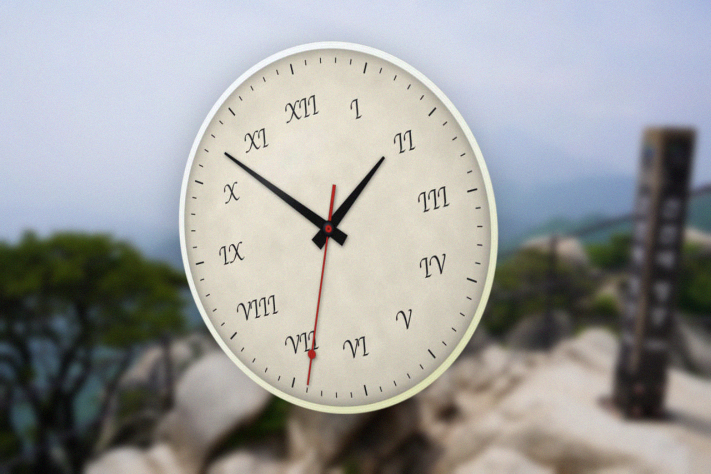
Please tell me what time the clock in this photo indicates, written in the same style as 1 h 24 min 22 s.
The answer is 1 h 52 min 34 s
